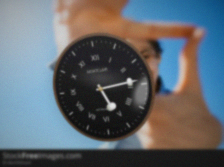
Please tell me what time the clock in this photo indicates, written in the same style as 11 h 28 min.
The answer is 5 h 14 min
